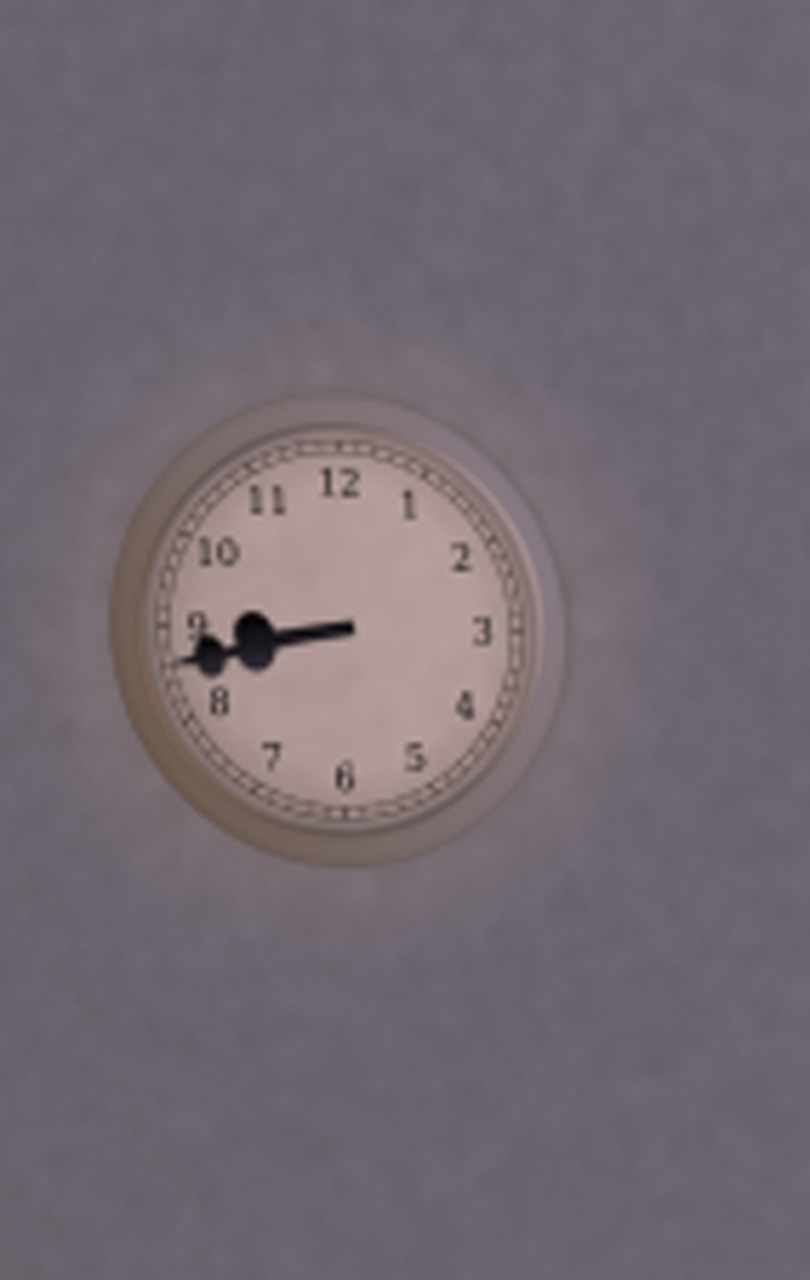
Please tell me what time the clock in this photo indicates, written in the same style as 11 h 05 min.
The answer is 8 h 43 min
